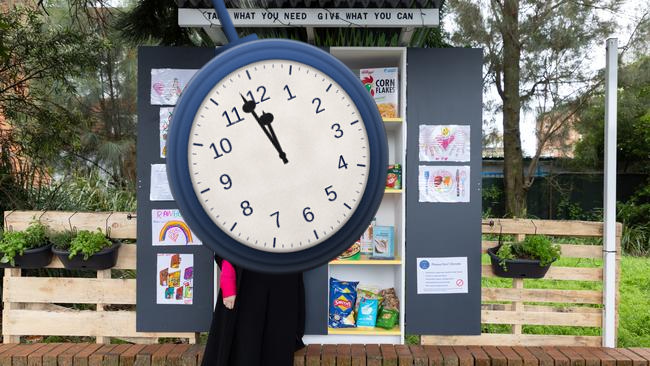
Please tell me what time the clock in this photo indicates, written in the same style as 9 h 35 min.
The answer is 11 h 58 min
